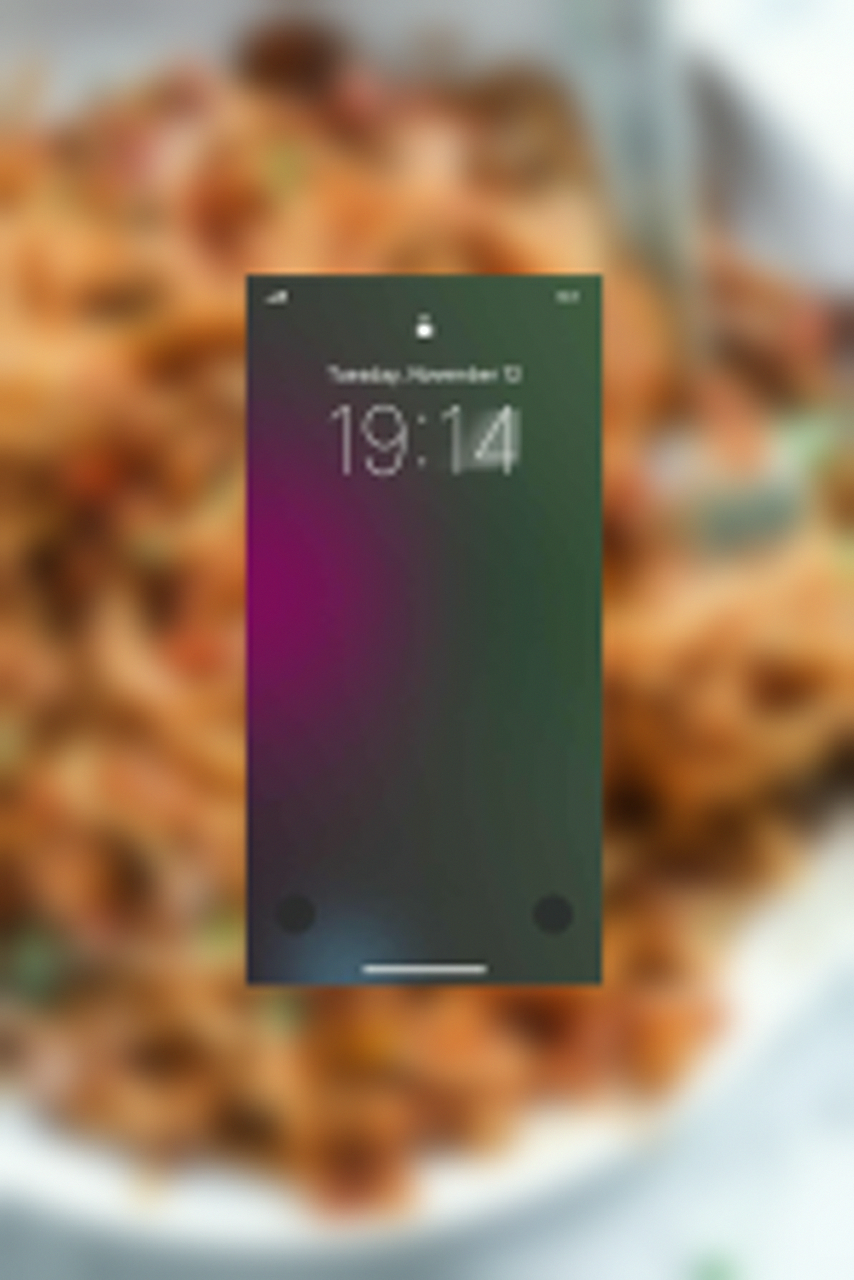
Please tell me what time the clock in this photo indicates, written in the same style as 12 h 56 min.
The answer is 19 h 14 min
